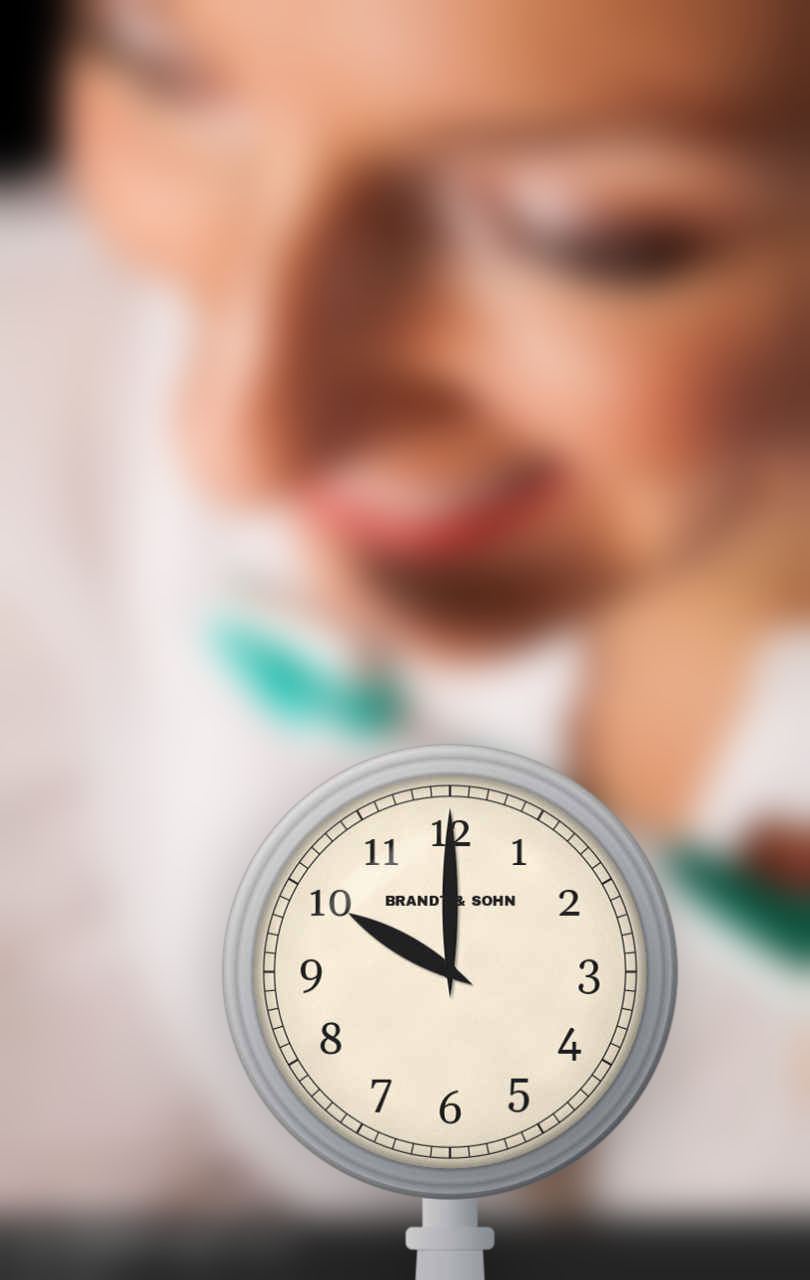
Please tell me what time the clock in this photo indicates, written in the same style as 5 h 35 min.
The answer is 10 h 00 min
